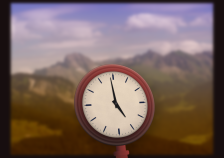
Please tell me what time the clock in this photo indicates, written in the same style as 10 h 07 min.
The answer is 4 h 59 min
